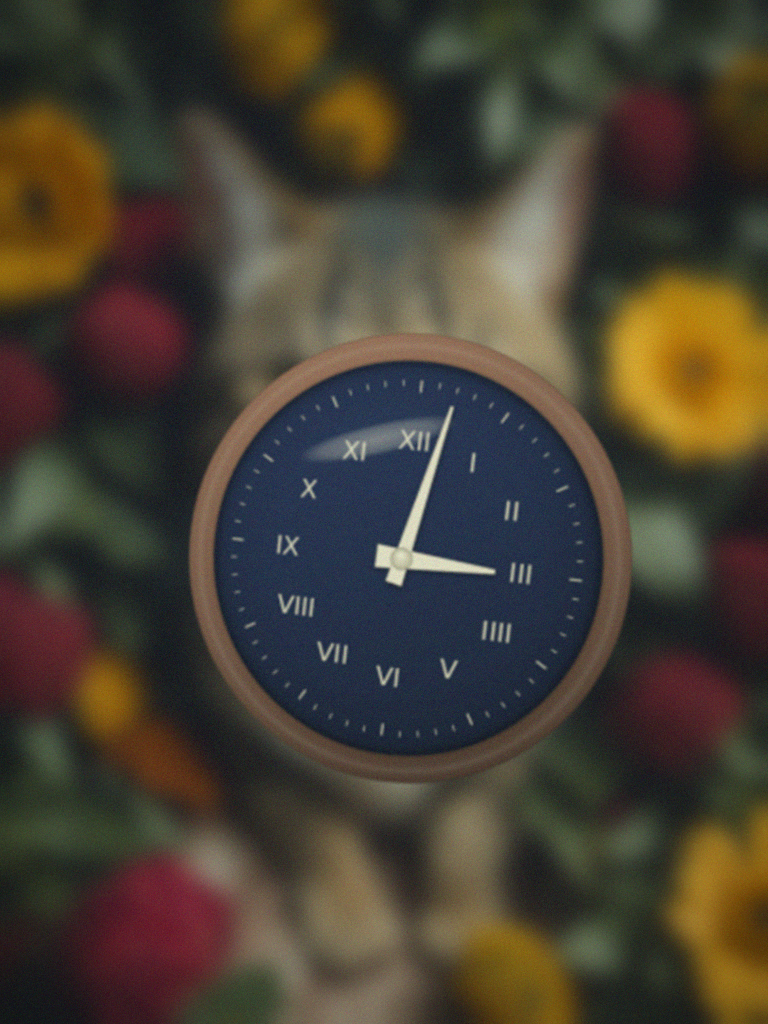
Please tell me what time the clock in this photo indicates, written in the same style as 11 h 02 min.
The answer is 3 h 02 min
